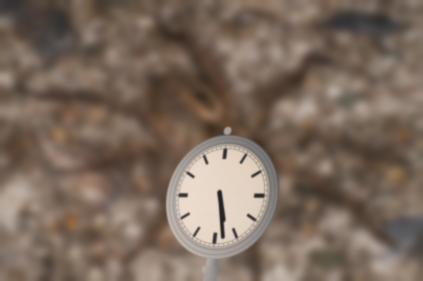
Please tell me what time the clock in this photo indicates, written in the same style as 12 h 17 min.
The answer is 5 h 28 min
